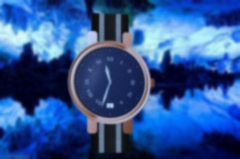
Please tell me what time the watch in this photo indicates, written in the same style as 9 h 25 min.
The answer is 11 h 33 min
